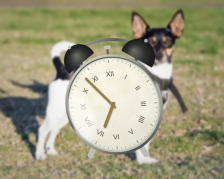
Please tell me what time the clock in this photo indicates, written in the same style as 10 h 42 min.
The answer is 6 h 53 min
